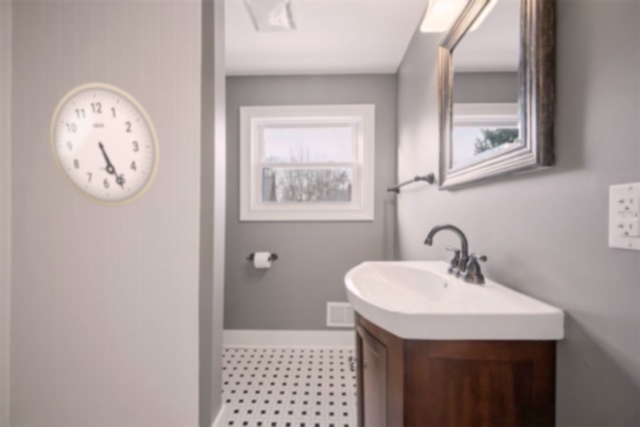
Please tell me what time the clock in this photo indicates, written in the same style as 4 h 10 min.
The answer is 5 h 26 min
